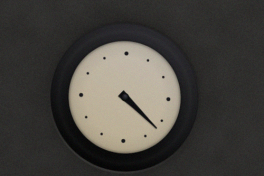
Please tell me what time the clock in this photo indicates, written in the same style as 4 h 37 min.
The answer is 4 h 22 min
